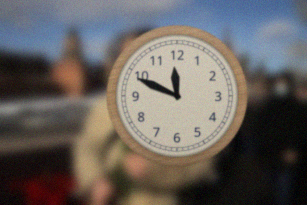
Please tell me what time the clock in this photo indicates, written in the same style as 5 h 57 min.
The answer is 11 h 49 min
